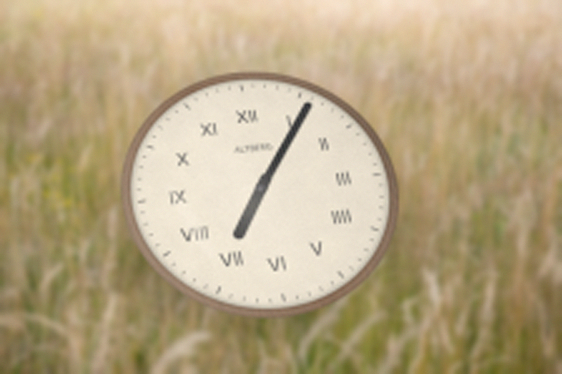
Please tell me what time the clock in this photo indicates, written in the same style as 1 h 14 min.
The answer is 7 h 06 min
